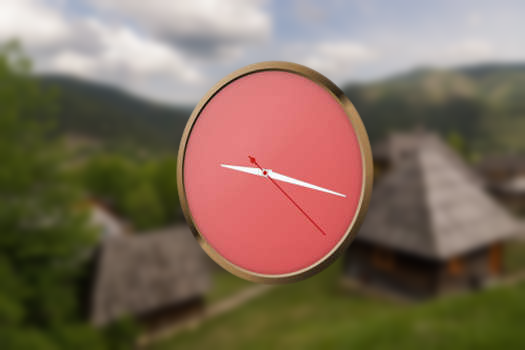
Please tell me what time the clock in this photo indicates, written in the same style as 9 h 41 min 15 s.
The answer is 9 h 17 min 22 s
